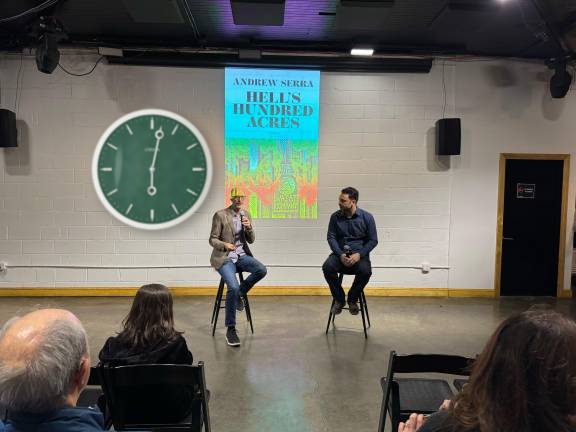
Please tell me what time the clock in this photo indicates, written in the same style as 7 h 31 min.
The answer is 6 h 02 min
